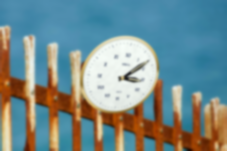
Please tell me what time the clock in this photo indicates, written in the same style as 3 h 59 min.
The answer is 3 h 08 min
